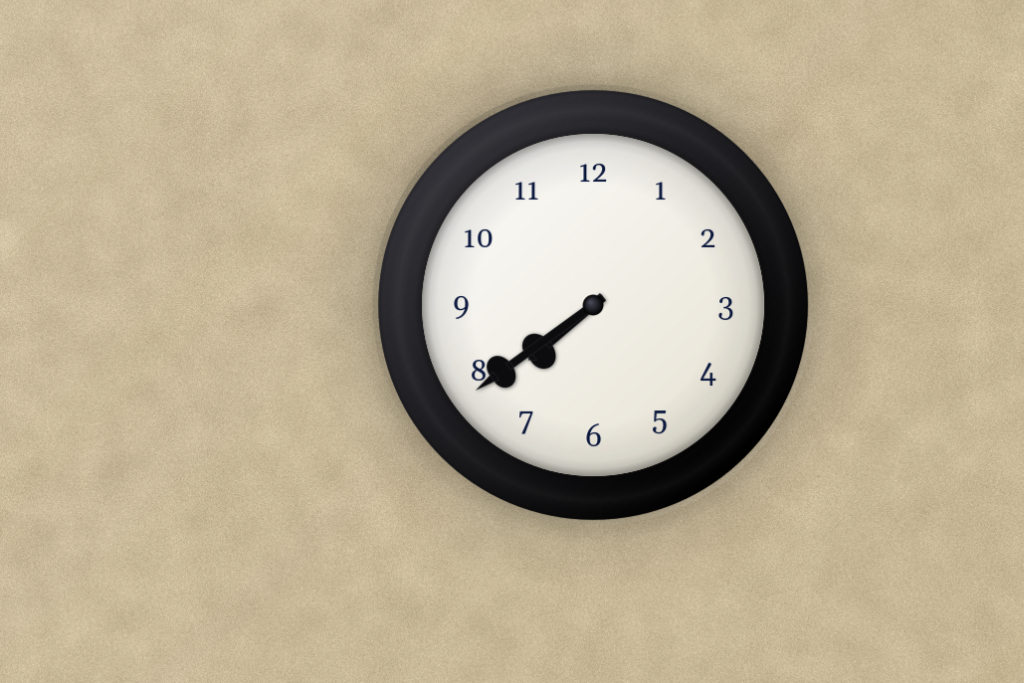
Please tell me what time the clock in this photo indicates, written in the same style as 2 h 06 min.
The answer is 7 h 39 min
